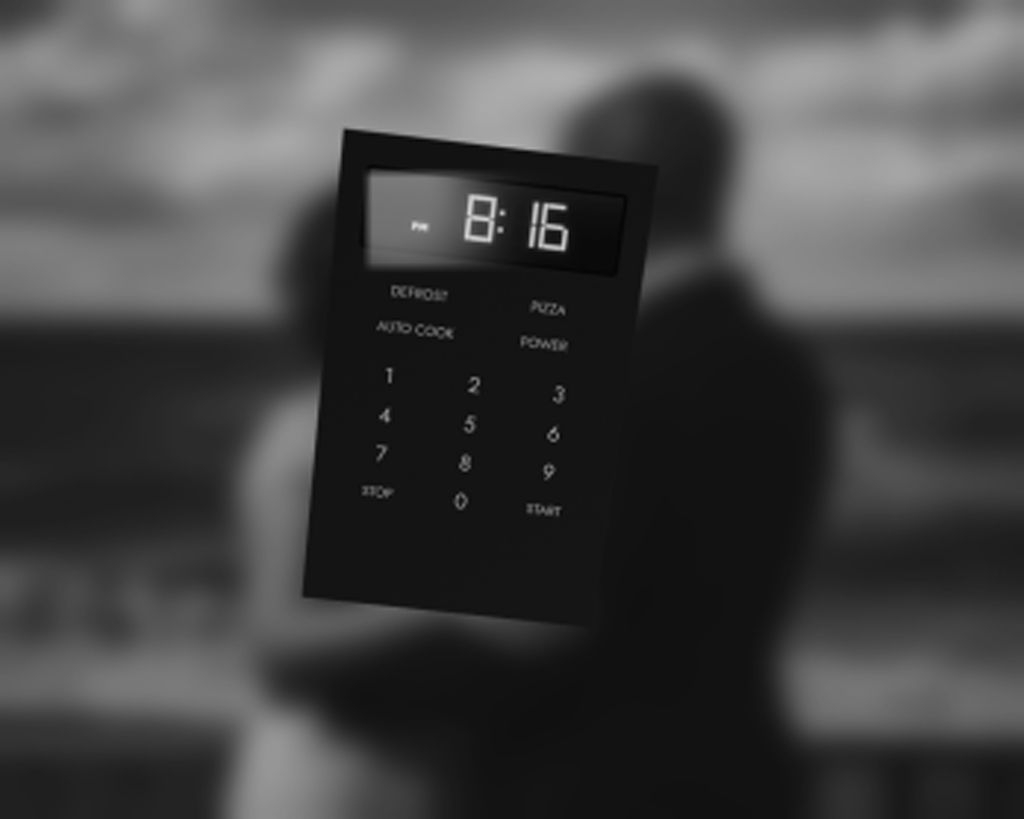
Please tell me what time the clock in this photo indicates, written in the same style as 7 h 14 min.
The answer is 8 h 16 min
